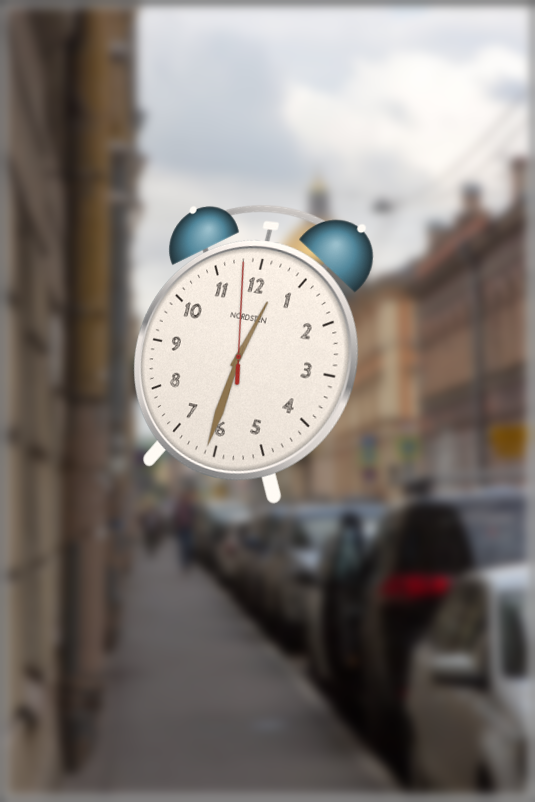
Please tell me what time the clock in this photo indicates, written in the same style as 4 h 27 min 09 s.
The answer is 12 h 30 min 58 s
